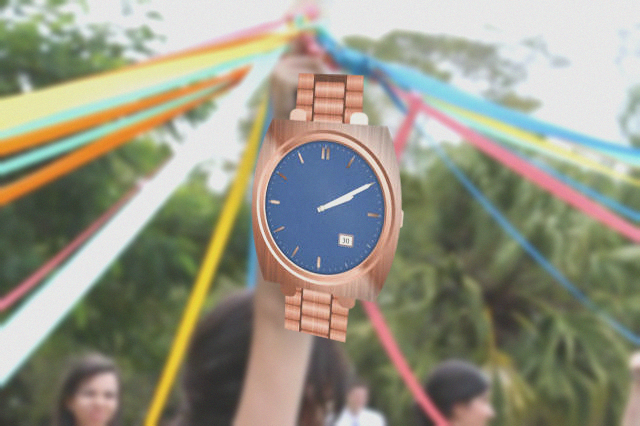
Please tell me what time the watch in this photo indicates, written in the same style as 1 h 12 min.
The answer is 2 h 10 min
